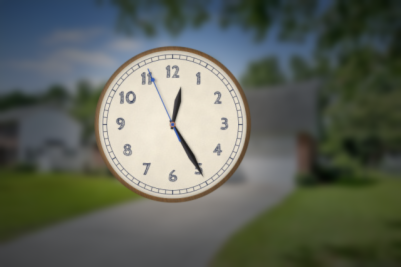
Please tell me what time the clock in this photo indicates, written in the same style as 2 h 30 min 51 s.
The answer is 12 h 24 min 56 s
